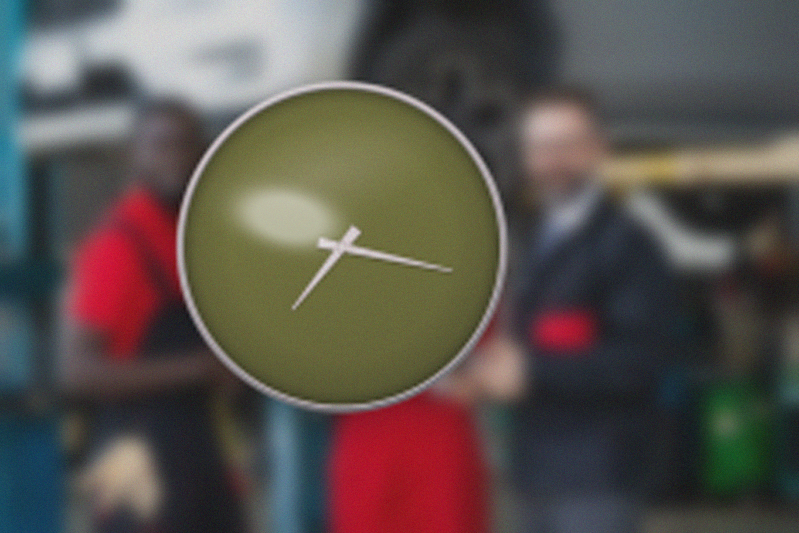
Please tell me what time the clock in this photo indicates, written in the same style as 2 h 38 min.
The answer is 7 h 17 min
